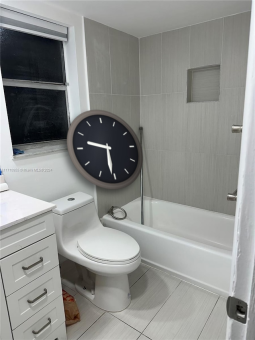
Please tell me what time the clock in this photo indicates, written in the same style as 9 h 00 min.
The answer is 9 h 31 min
